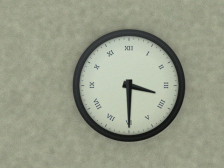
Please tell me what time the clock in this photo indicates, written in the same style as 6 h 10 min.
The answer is 3 h 30 min
